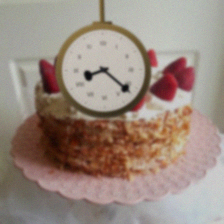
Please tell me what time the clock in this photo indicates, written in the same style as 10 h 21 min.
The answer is 8 h 22 min
